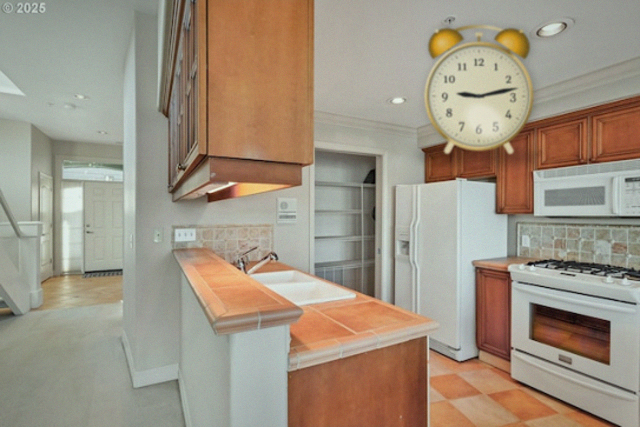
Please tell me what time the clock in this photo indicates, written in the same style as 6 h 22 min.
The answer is 9 h 13 min
